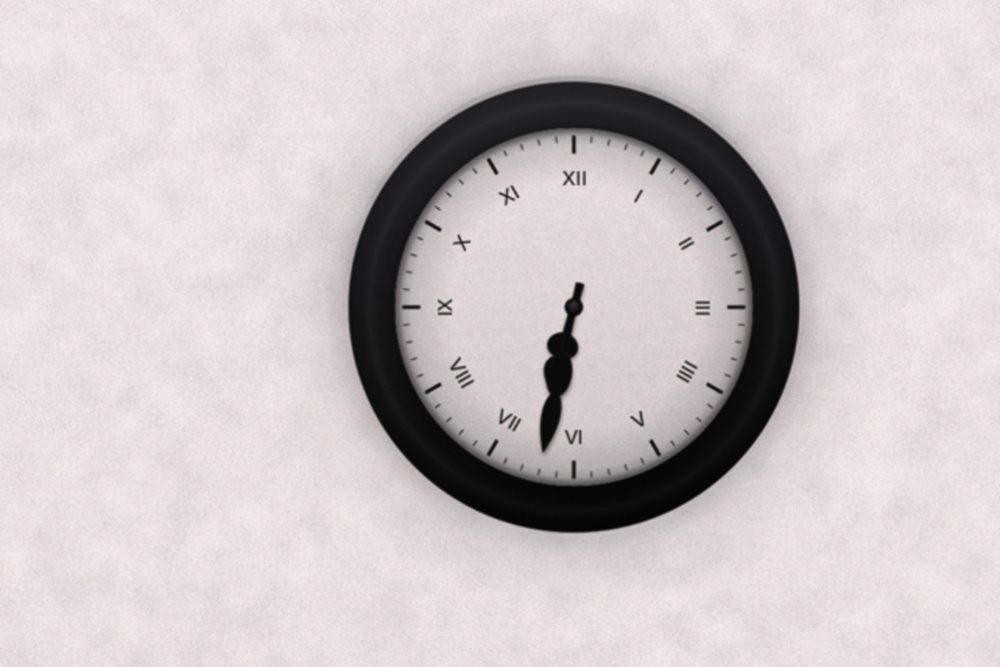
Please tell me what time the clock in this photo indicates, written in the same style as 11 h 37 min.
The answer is 6 h 32 min
